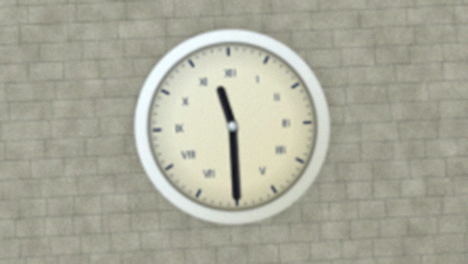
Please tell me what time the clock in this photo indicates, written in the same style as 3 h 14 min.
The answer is 11 h 30 min
